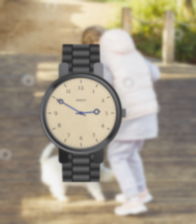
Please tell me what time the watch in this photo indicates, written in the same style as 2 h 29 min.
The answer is 2 h 50 min
